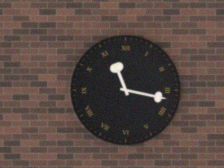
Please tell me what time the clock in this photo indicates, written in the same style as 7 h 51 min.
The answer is 11 h 17 min
